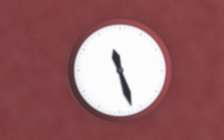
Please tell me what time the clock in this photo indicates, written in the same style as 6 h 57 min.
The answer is 11 h 27 min
